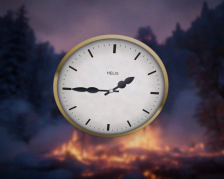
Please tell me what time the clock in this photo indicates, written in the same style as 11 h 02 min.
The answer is 1 h 45 min
